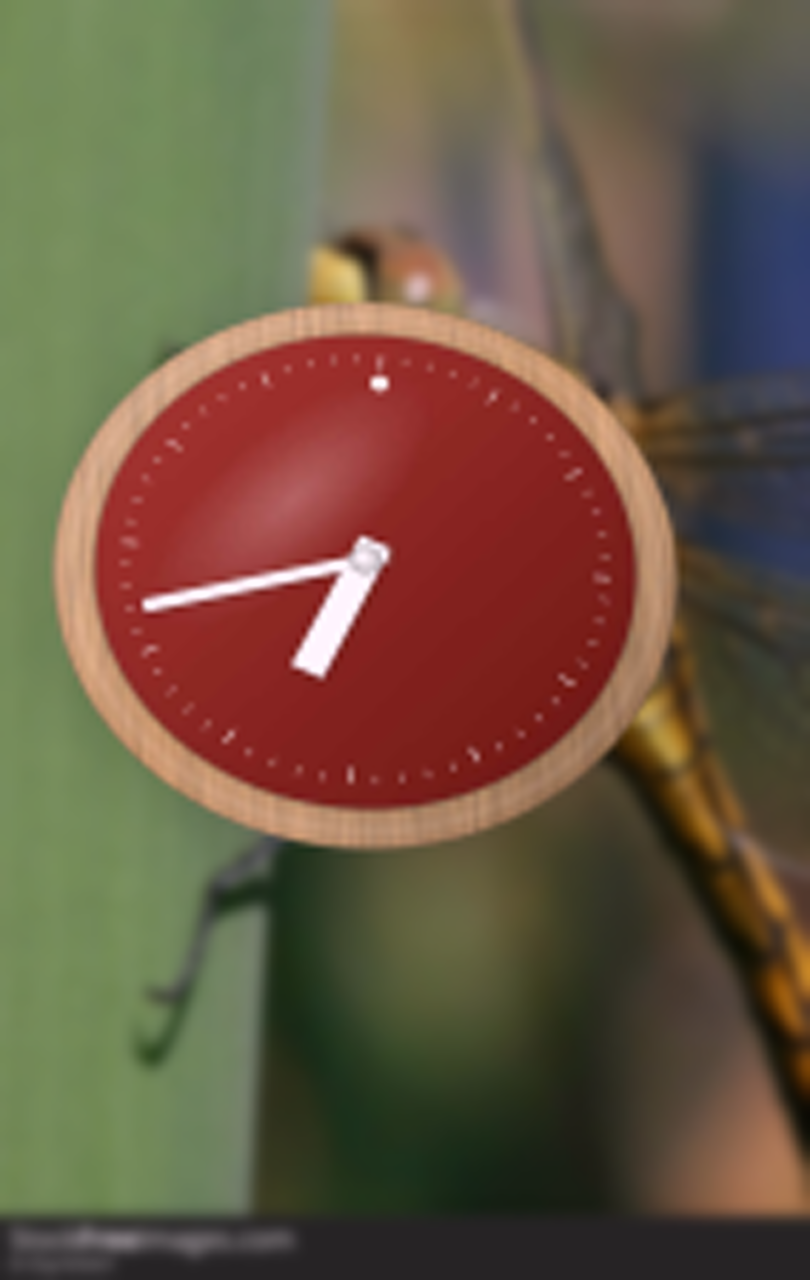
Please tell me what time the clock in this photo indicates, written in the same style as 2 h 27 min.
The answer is 6 h 42 min
